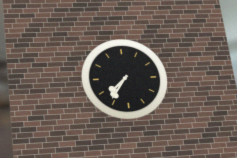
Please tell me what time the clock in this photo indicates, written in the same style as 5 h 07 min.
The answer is 7 h 36 min
